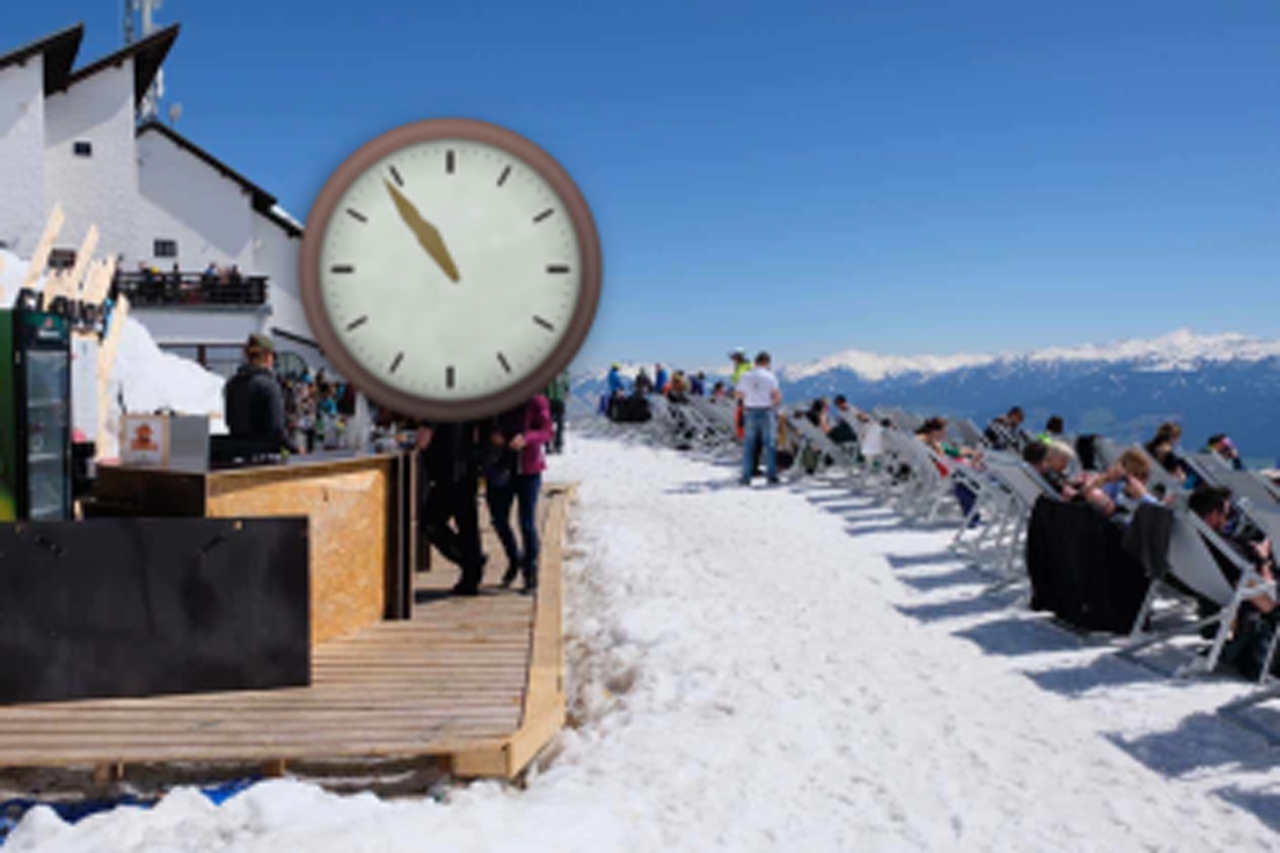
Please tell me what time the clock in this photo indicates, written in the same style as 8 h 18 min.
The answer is 10 h 54 min
